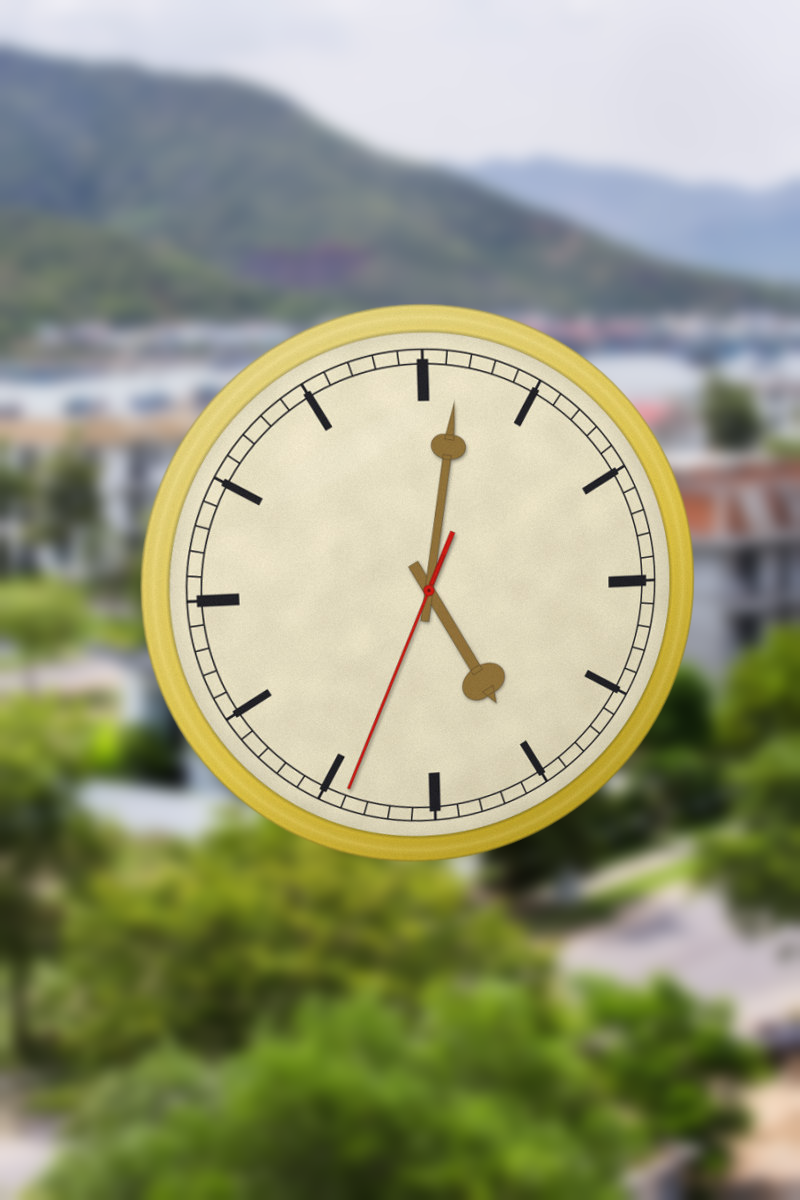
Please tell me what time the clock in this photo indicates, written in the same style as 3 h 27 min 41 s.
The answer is 5 h 01 min 34 s
